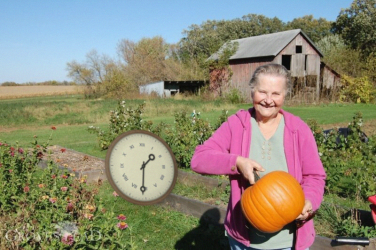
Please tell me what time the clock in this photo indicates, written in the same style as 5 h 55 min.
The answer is 1 h 31 min
